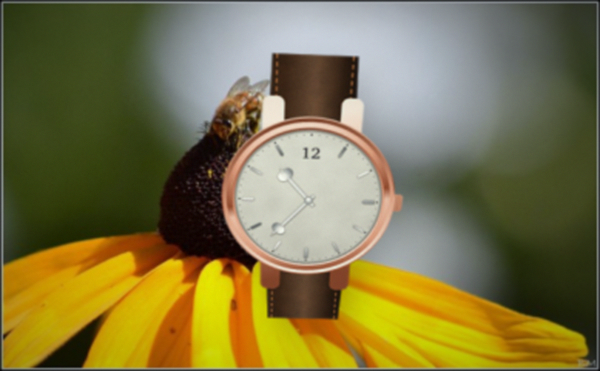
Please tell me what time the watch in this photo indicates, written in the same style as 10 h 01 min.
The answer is 10 h 37 min
